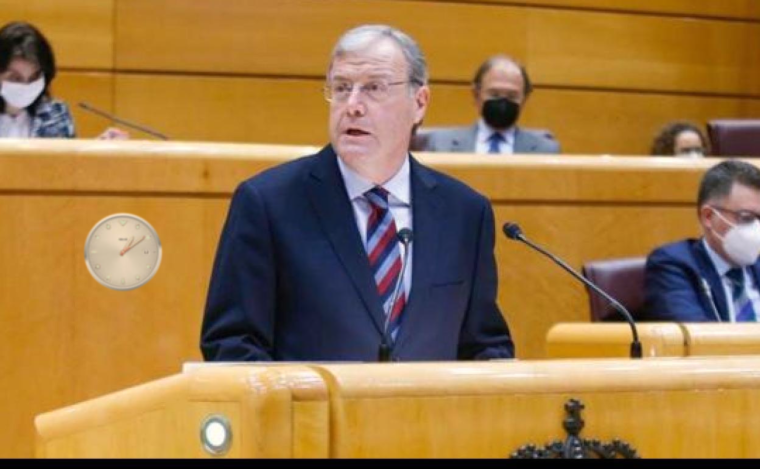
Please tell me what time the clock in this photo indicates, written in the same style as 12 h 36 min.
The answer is 1 h 09 min
